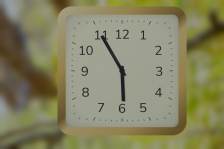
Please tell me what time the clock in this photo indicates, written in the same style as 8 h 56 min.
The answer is 5 h 55 min
